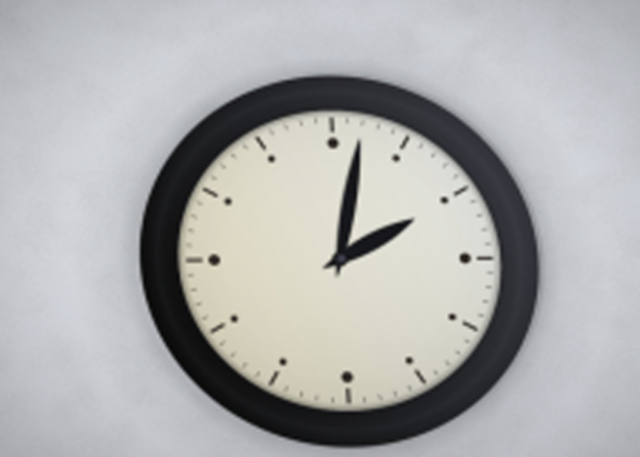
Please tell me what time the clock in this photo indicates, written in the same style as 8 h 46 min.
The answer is 2 h 02 min
